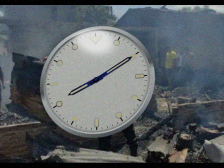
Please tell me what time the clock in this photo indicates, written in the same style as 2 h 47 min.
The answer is 8 h 10 min
